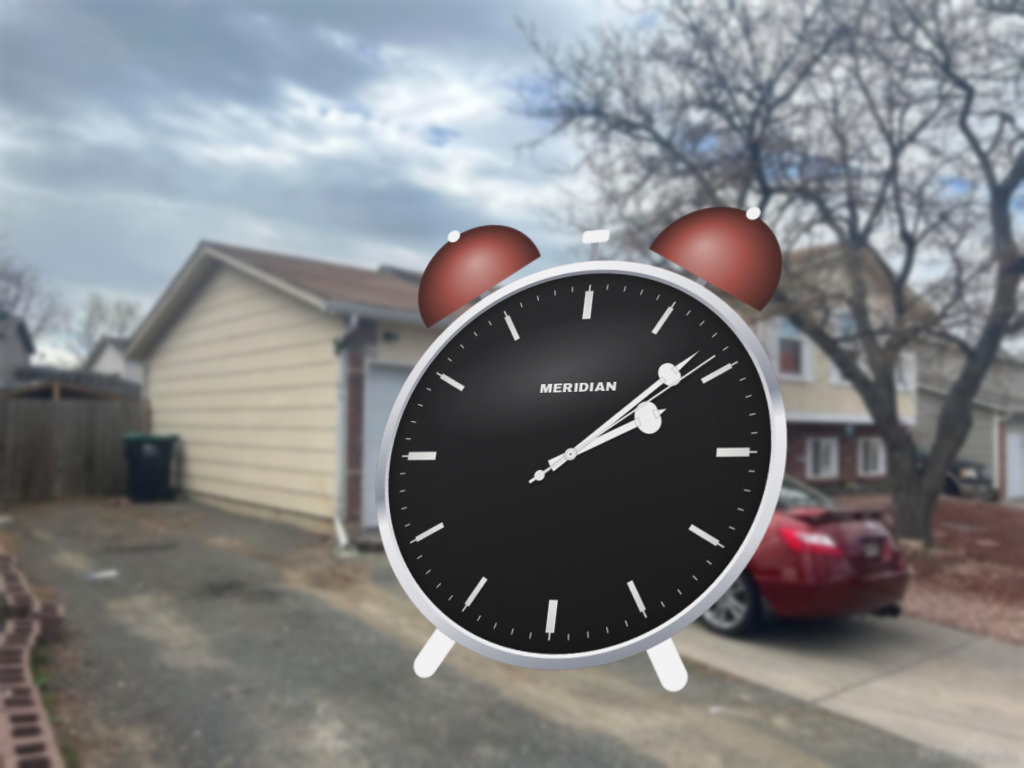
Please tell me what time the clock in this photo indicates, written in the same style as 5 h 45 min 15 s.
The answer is 2 h 08 min 09 s
